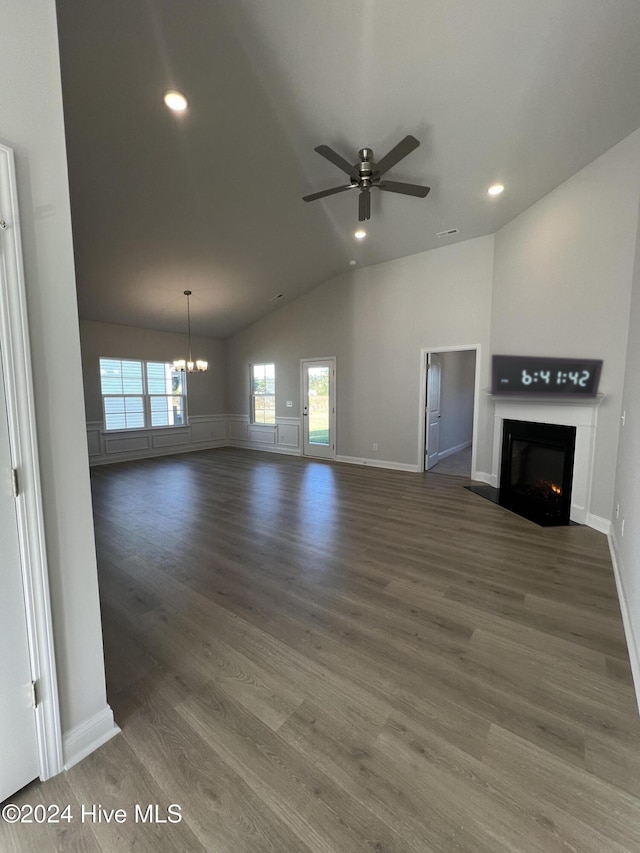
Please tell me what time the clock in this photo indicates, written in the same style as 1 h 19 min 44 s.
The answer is 6 h 41 min 42 s
